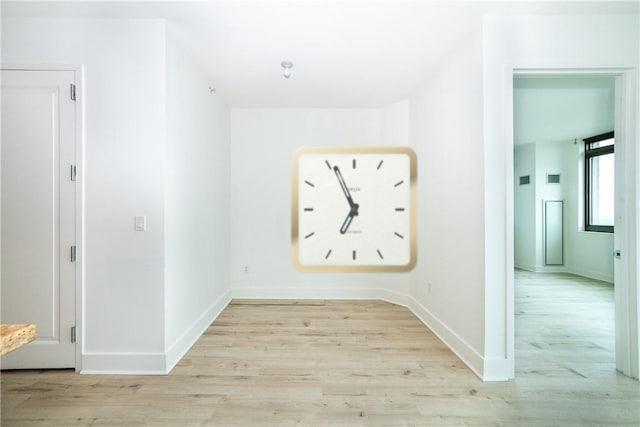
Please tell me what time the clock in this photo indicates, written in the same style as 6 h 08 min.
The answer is 6 h 56 min
